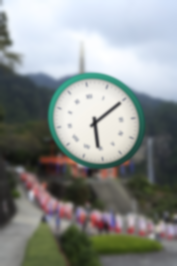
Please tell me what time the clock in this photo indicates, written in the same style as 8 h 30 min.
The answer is 6 h 10 min
